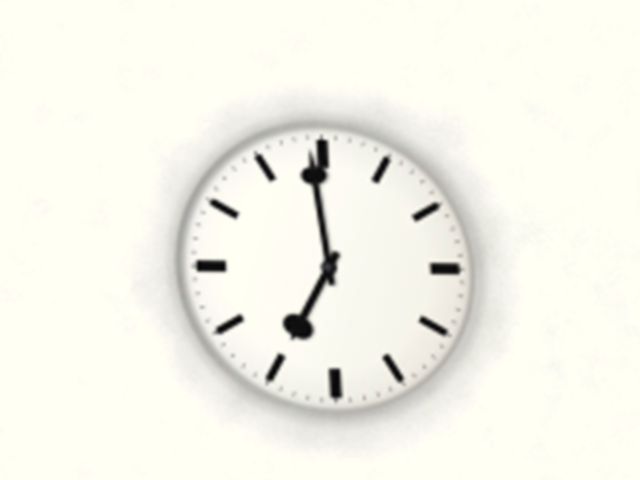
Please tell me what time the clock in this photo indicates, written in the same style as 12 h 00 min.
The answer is 6 h 59 min
